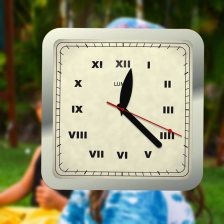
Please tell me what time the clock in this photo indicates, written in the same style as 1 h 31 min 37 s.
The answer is 12 h 22 min 19 s
